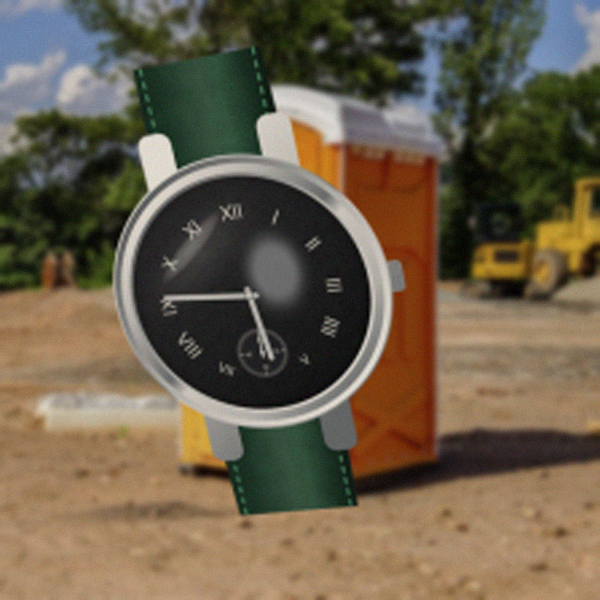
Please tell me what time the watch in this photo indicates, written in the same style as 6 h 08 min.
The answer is 5 h 46 min
